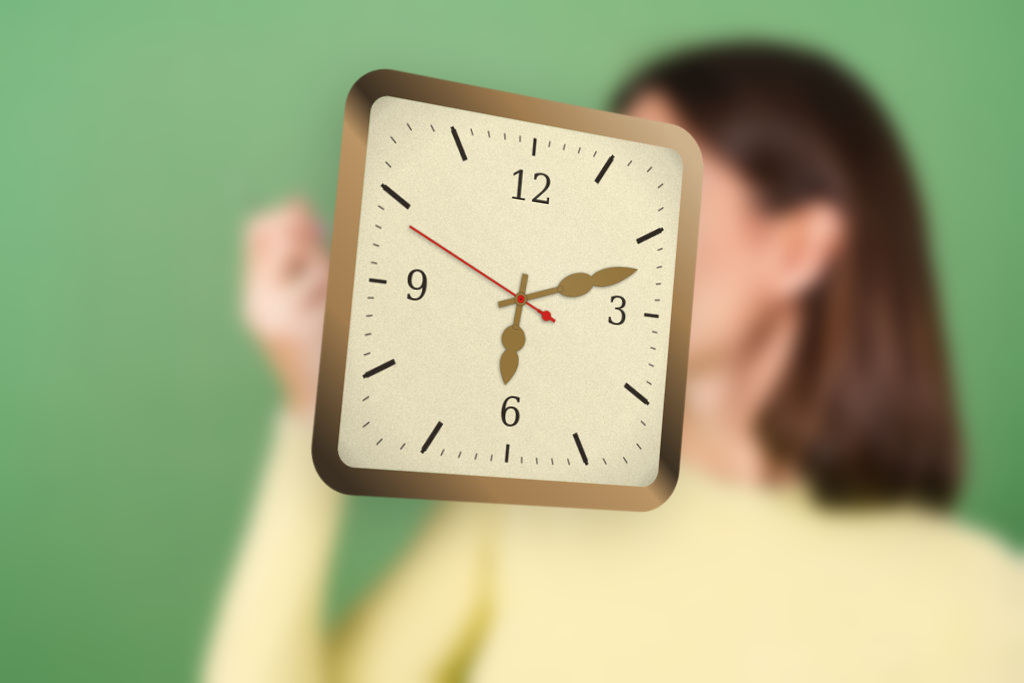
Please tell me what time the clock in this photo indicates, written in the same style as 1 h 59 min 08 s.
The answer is 6 h 11 min 49 s
